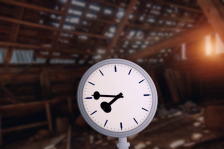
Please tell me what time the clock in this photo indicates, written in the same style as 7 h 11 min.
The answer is 7 h 46 min
